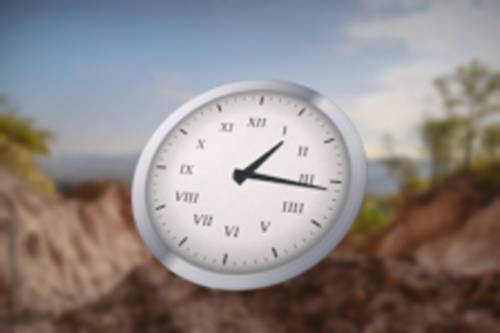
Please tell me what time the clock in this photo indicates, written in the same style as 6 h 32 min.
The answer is 1 h 16 min
